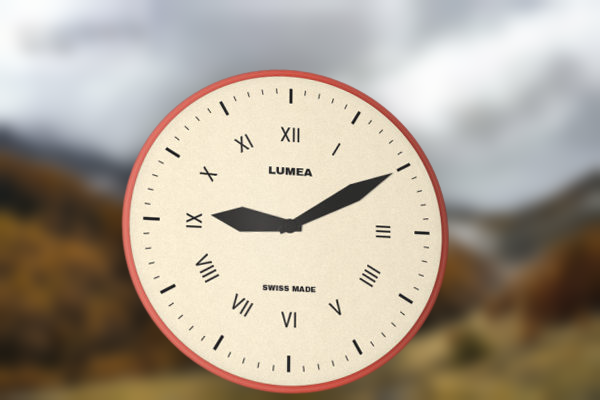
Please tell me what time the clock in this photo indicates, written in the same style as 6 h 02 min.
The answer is 9 h 10 min
